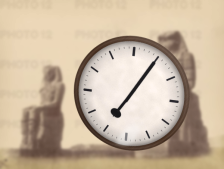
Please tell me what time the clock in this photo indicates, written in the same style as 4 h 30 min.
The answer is 7 h 05 min
